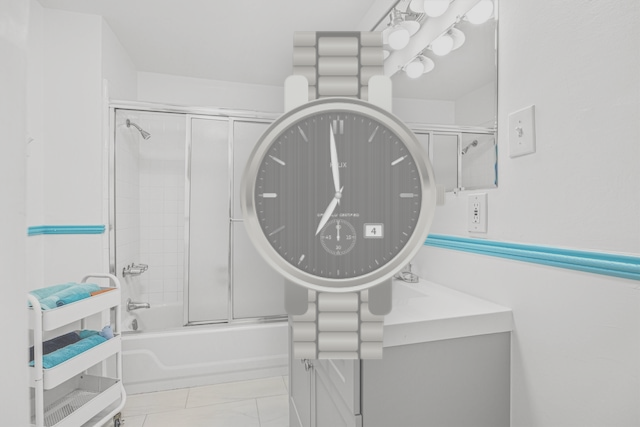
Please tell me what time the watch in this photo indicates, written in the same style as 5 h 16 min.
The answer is 6 h 59 min
